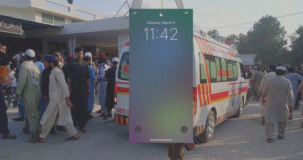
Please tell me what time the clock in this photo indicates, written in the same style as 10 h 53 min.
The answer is 11 h 42 min
